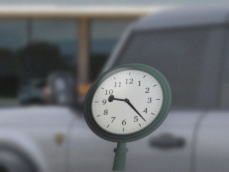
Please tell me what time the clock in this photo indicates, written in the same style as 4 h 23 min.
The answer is 9 h 23 min
